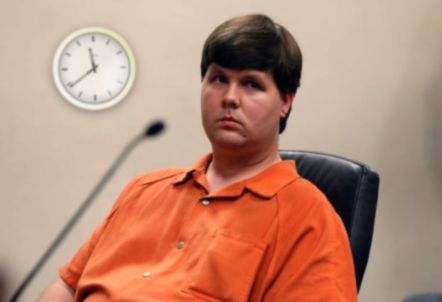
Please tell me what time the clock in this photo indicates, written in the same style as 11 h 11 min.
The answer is 11 h 39 min
